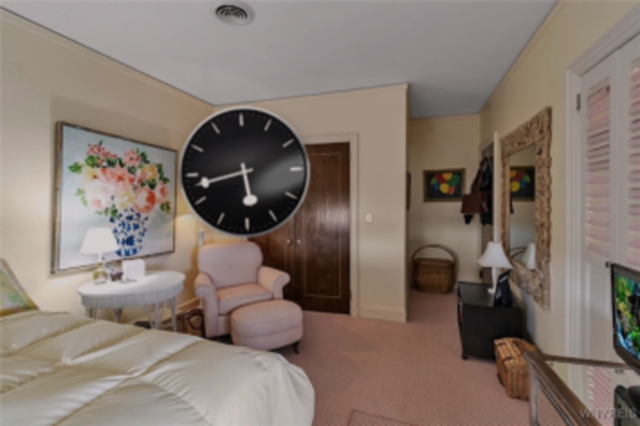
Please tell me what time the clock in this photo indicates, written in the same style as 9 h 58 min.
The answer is 5 h 43 min
